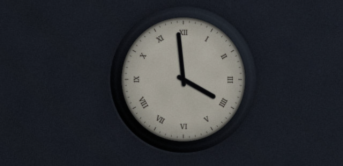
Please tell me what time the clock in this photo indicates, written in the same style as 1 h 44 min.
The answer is 3 h 59 min
